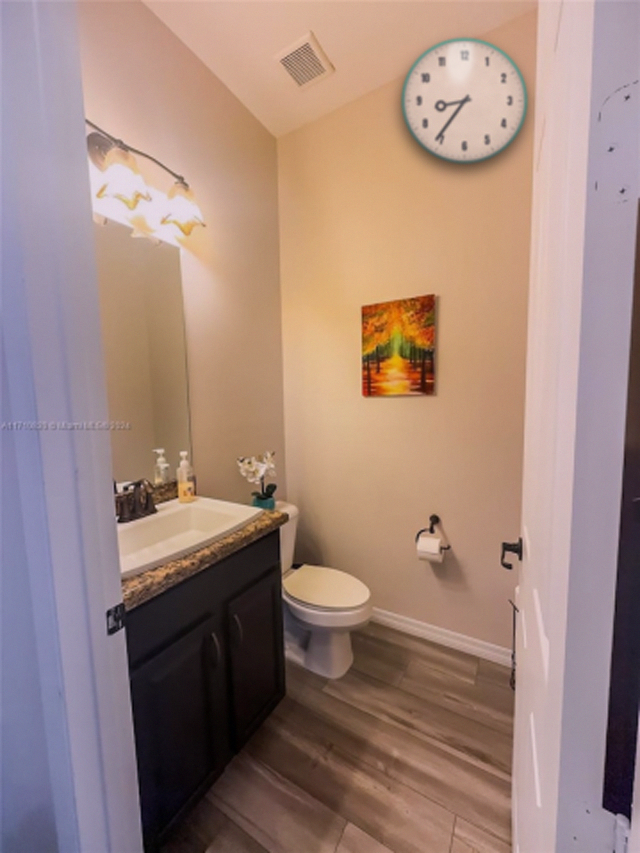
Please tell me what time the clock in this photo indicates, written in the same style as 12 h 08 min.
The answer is 8 h 36 min
